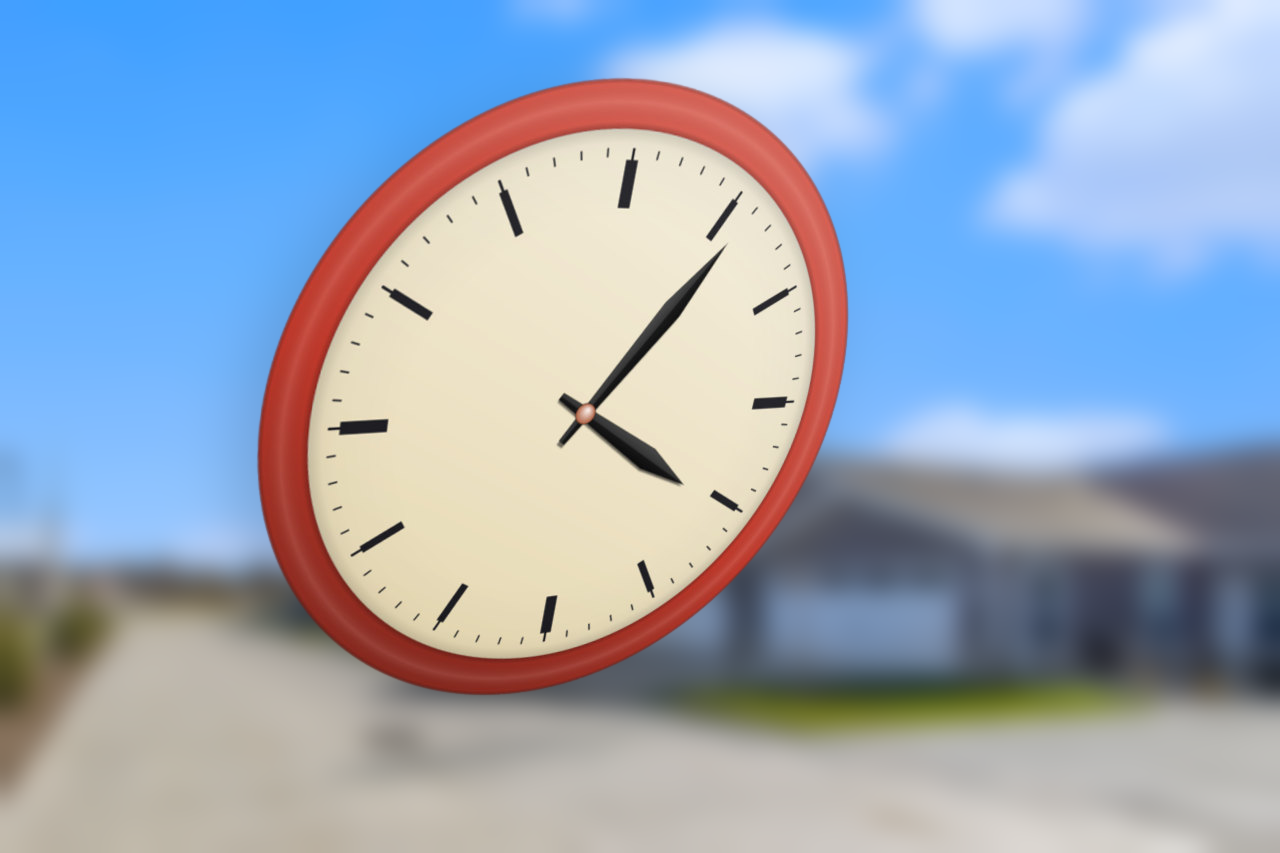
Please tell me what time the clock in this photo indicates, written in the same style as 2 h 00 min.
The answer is 4 h 06 min
